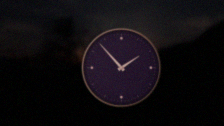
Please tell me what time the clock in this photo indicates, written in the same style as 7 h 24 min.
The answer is 1 h 53 min
